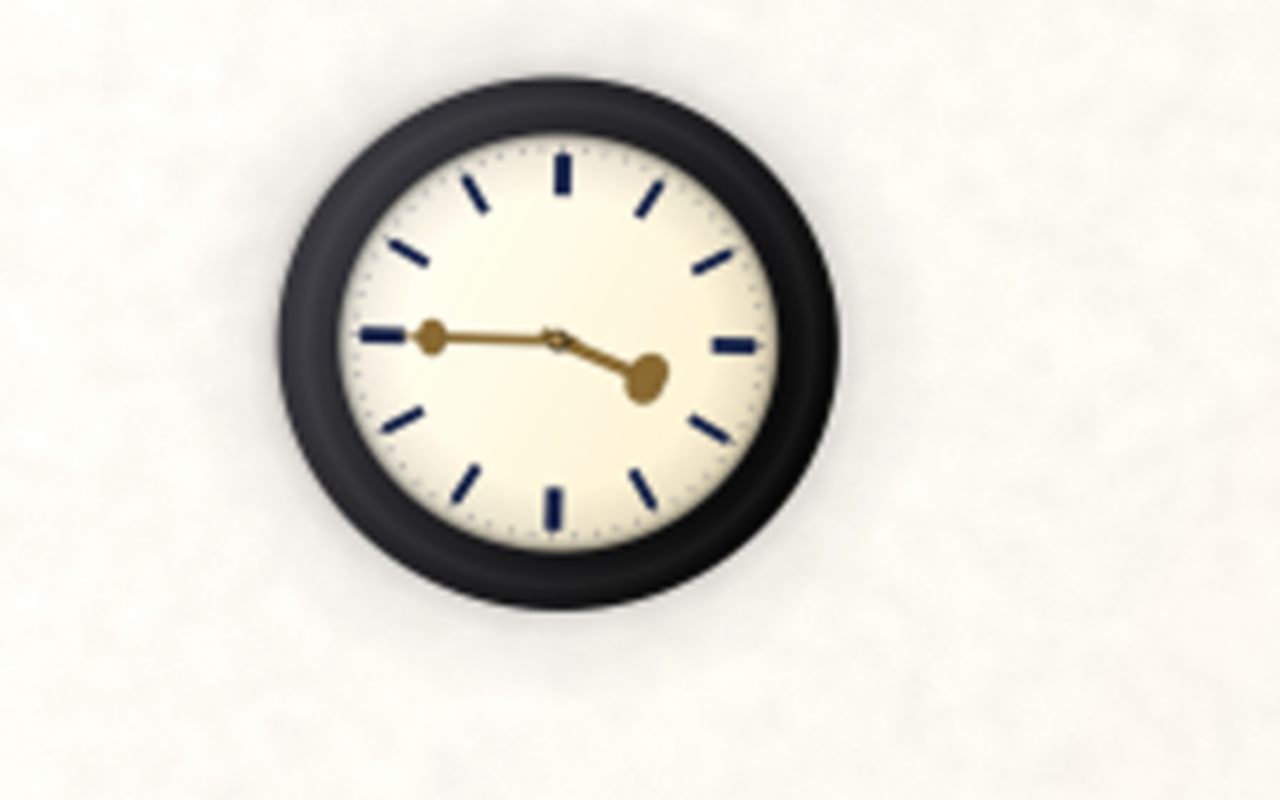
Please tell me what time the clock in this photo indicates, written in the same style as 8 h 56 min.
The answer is 3 h 45 min
